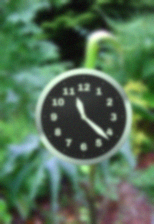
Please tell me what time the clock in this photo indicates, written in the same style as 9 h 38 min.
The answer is 11 h 22 min
